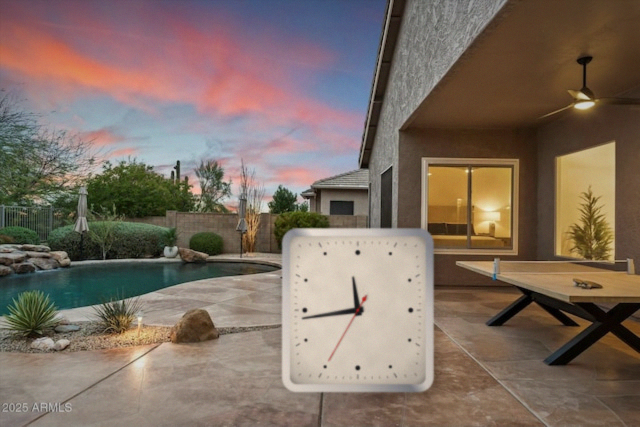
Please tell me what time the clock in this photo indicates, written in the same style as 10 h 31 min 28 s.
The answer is 11 h 43 min 35 s
